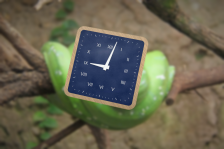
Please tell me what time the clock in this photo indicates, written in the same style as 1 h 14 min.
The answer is 9 h 02 min
